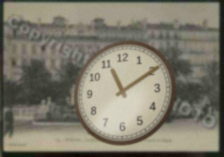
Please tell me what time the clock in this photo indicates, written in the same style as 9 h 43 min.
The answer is 11 h 10 min
